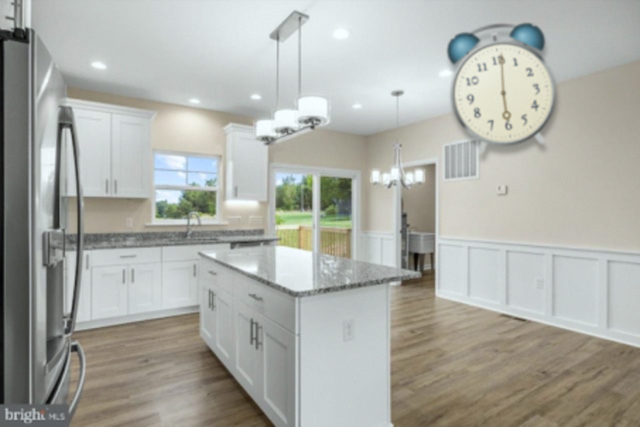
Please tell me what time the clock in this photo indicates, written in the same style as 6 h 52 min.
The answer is 6 h 01 min
